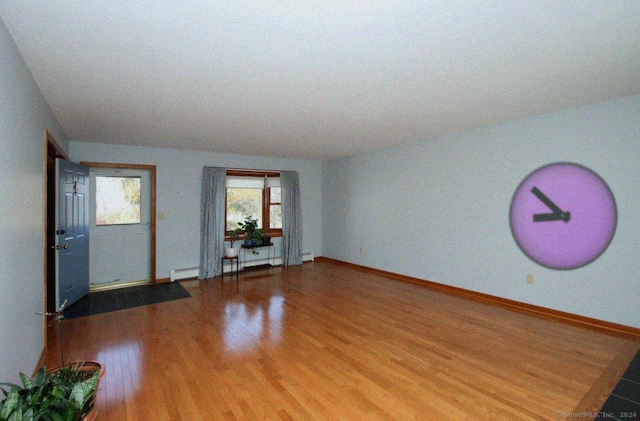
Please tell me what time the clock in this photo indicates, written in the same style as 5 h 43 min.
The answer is 8 h 52 min
